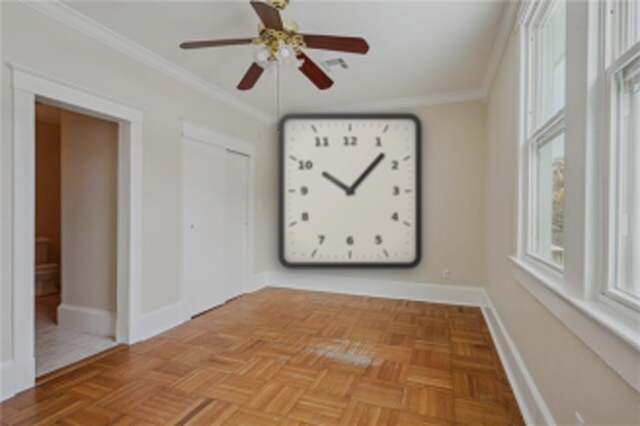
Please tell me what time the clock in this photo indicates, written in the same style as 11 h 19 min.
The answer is 10 h 07 min
